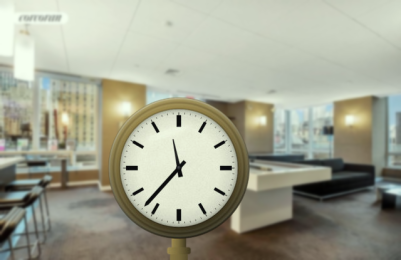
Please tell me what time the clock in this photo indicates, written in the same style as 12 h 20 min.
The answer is 11 h 37 min
